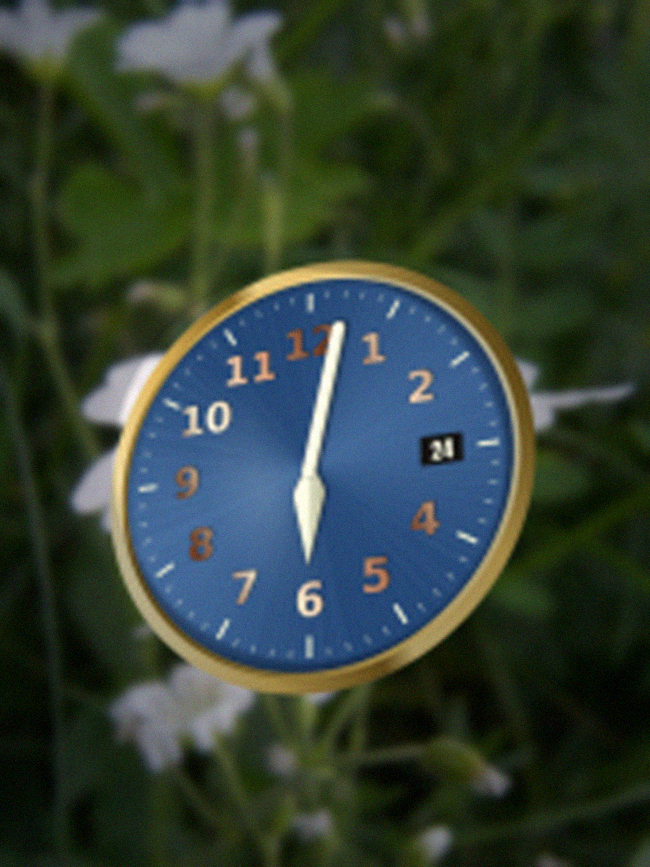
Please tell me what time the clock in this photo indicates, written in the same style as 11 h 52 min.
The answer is 6 h 02 min
